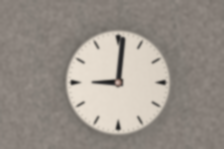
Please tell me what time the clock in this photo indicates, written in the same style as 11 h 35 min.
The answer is 9 h 01 min
